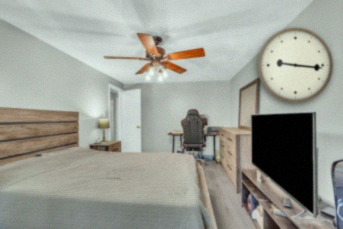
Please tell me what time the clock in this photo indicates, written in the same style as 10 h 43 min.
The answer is 9 h 16 min
